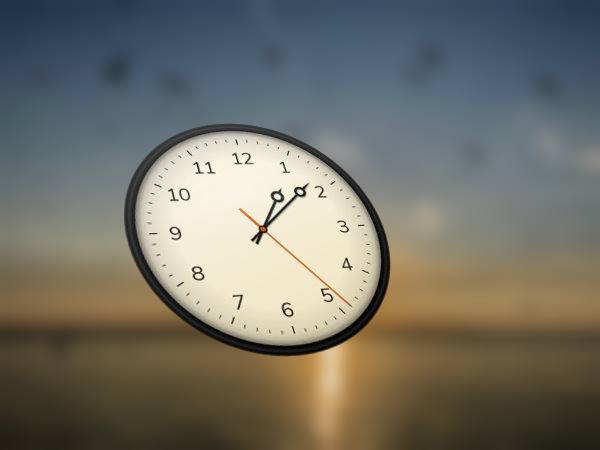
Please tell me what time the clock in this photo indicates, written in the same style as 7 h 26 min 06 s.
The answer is 1 h 08 min 24 s
